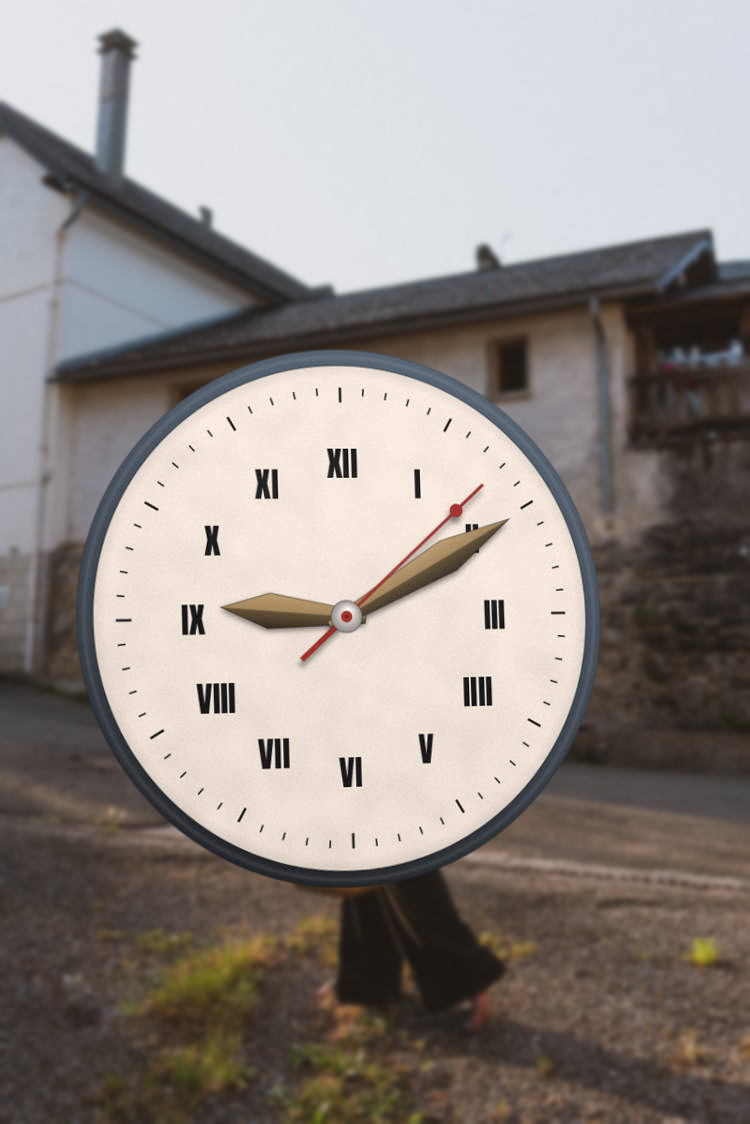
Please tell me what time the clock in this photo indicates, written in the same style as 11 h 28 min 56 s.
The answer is 9 h 10 min 08 s
